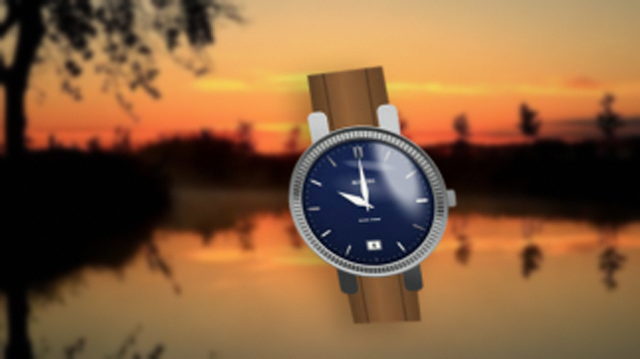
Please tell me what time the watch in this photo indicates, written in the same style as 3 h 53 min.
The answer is 10 h 00 min
